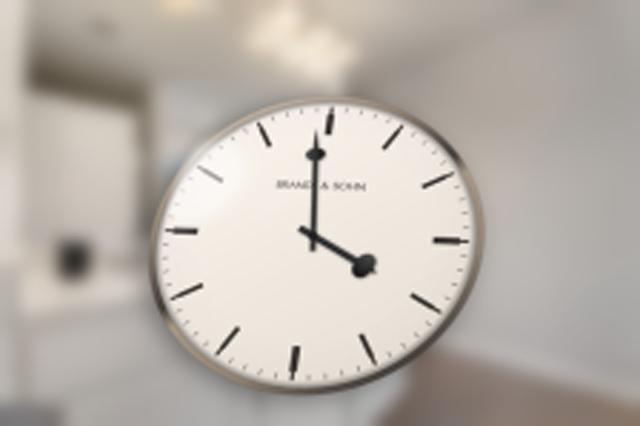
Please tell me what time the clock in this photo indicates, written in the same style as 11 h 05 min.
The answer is 3 h 59 min
